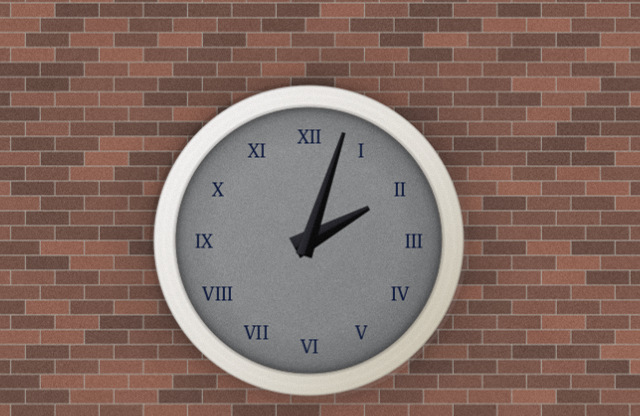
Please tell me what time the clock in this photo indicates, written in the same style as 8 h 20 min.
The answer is 2 h 03 min
